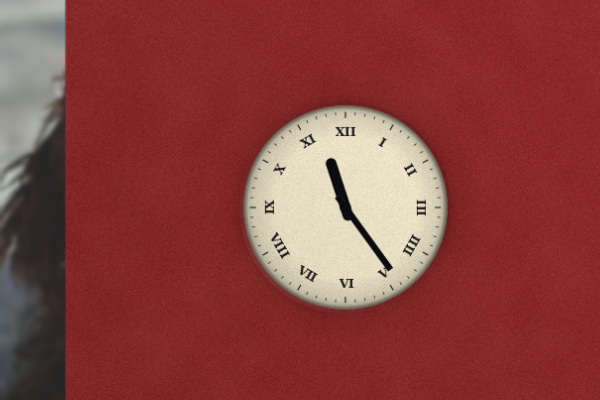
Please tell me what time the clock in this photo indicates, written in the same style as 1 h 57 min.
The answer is 11 h 24 min
